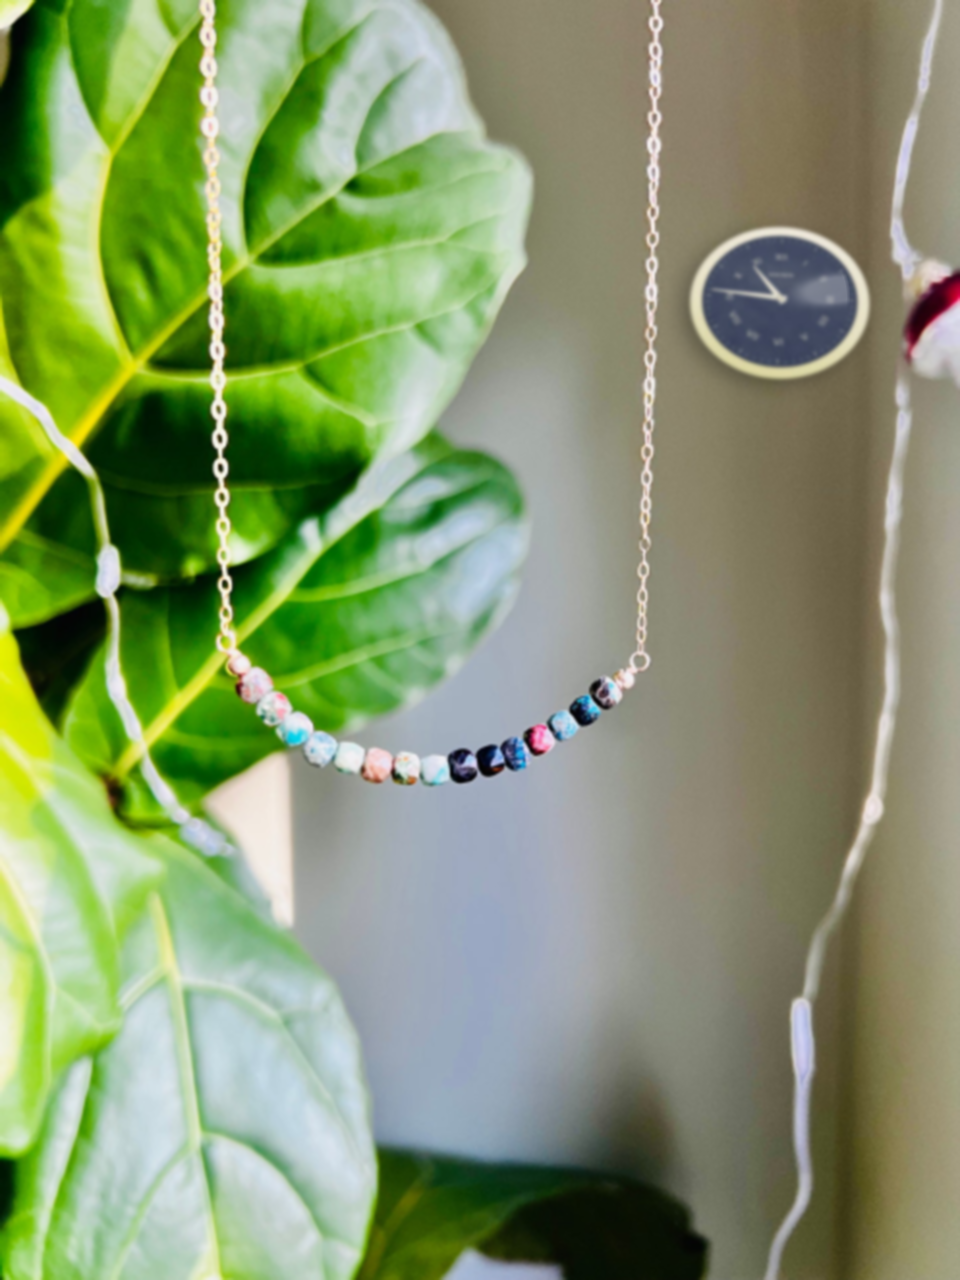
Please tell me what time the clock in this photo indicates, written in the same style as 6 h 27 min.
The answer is 10 h 46 min
